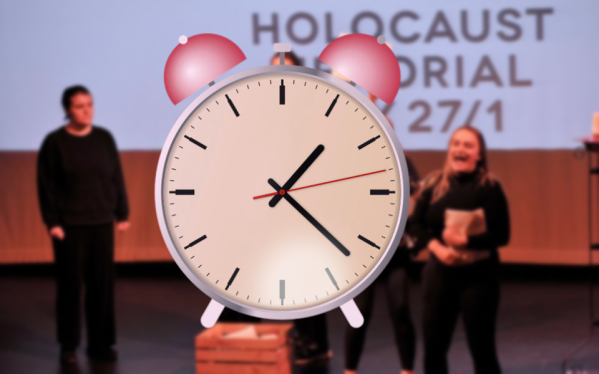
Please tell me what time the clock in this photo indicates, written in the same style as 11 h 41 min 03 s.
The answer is 1 h 22 min 13 s
